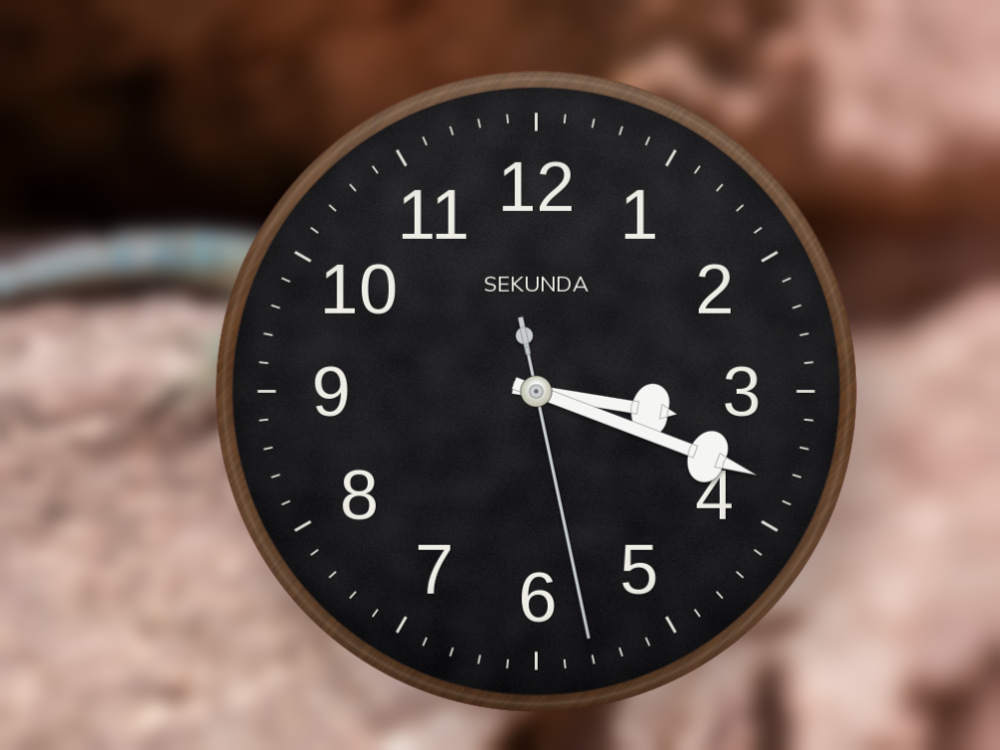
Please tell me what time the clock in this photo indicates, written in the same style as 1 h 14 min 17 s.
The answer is 3 h 18 min 28 s
